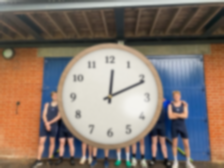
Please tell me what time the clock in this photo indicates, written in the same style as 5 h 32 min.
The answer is 12 h 11 min
